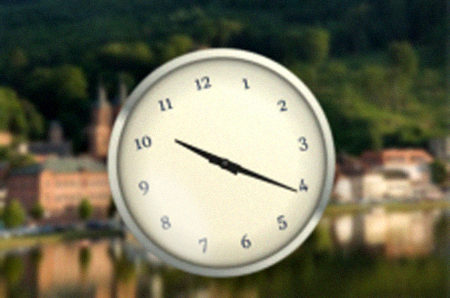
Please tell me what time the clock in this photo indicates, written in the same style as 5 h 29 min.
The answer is 10 h 21 min
